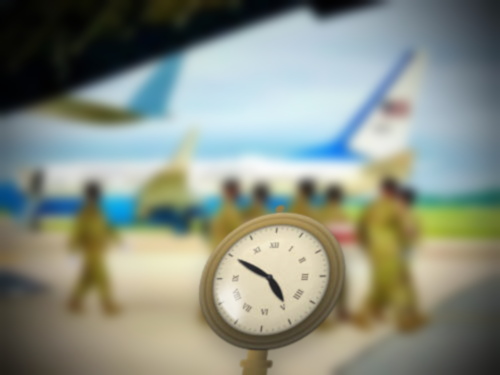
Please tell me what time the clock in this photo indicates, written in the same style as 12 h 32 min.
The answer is 4 h 50 min
